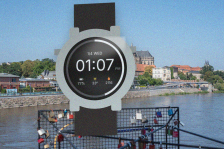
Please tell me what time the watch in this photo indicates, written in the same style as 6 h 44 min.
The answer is 1 h 07 min
